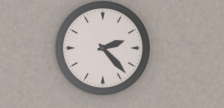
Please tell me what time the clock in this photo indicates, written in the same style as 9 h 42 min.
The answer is 2 h 23 min
